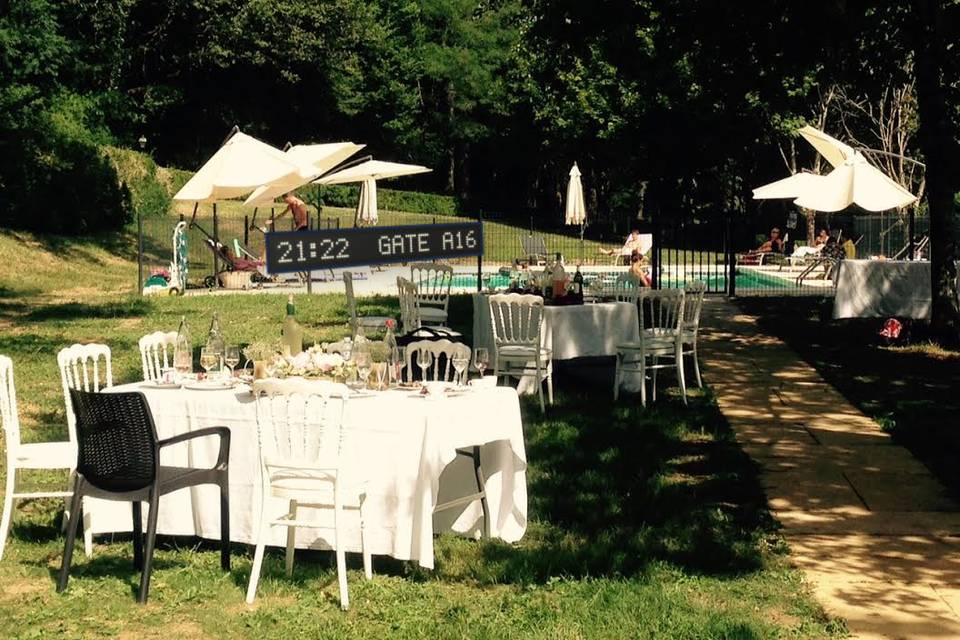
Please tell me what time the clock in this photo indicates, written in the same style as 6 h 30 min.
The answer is 21 h 22 min
